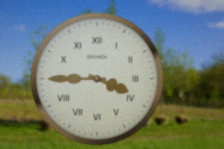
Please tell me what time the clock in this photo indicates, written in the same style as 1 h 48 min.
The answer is 3 h 45 min
